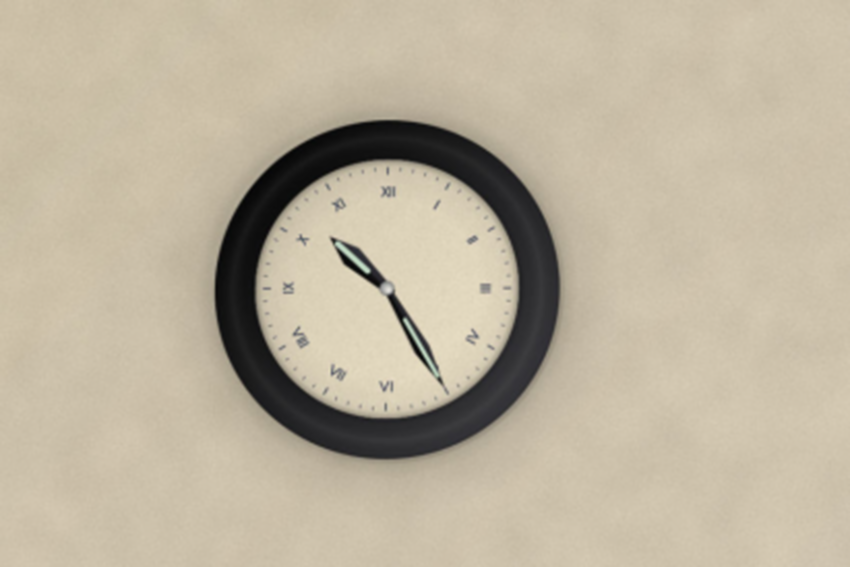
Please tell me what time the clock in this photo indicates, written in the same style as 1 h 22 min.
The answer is 10 h 25 min
